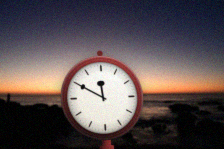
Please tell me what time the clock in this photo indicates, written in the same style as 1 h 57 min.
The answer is 11 h 50 min
